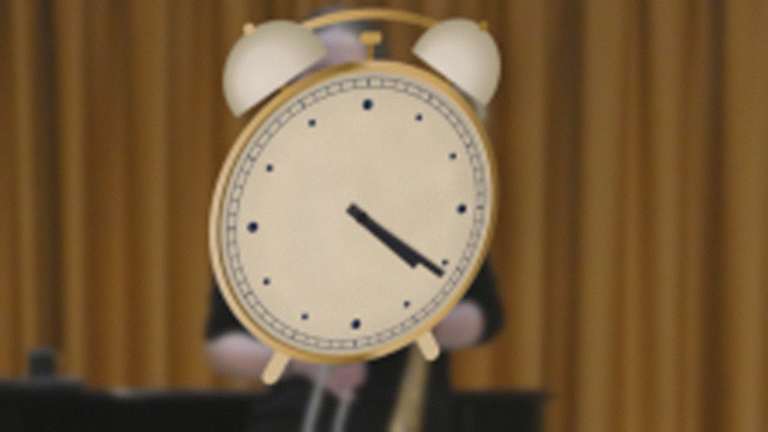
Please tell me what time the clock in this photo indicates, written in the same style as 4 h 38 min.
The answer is 4 h 21 min
